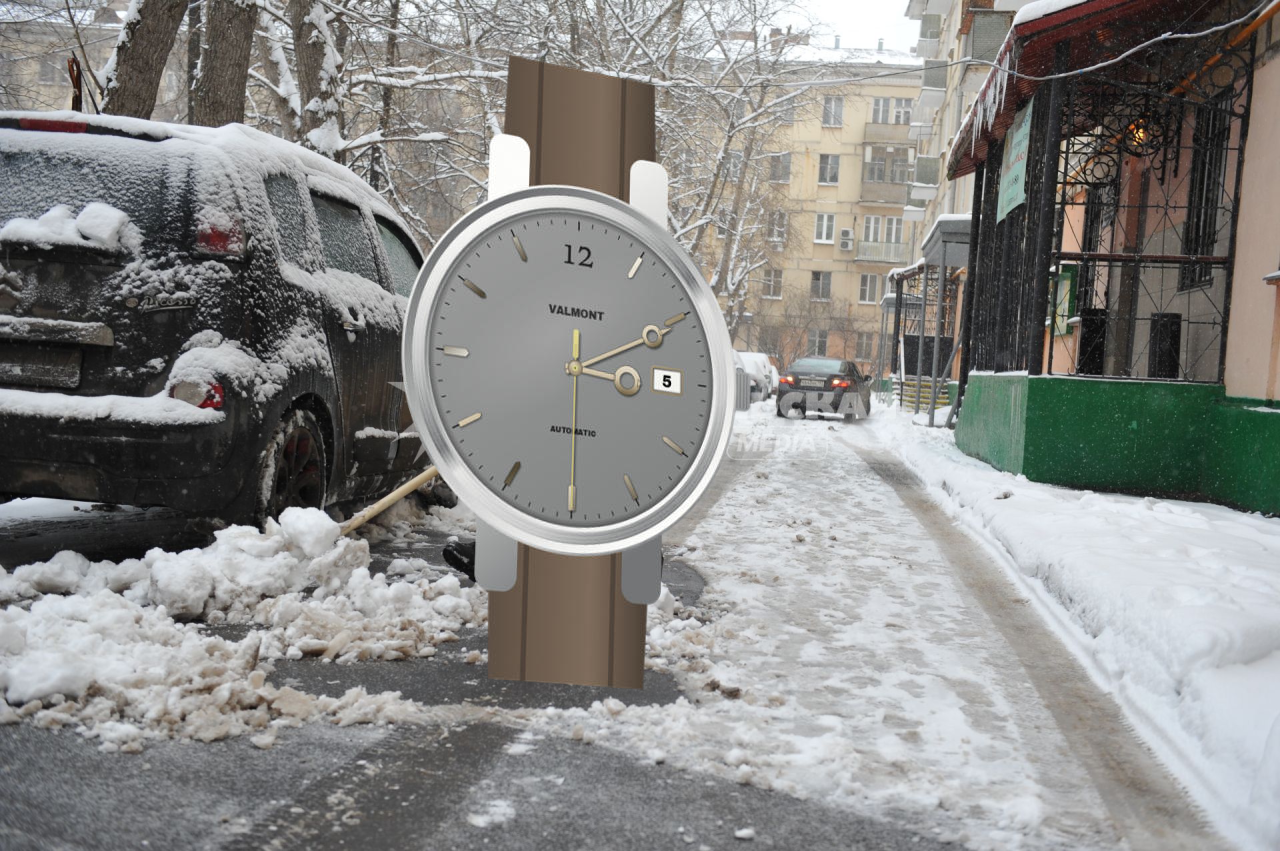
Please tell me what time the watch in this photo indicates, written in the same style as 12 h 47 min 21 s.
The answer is 3 h 10 min 30 s
